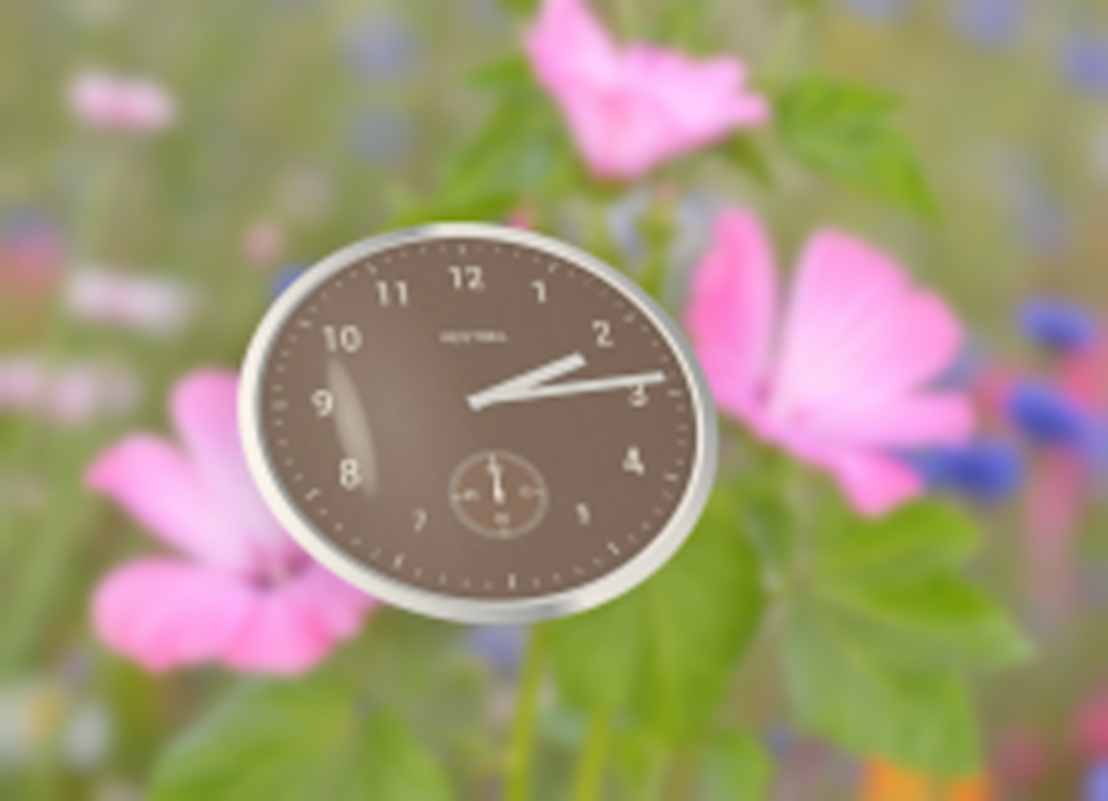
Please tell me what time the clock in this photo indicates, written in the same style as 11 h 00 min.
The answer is 2 h 14 min
